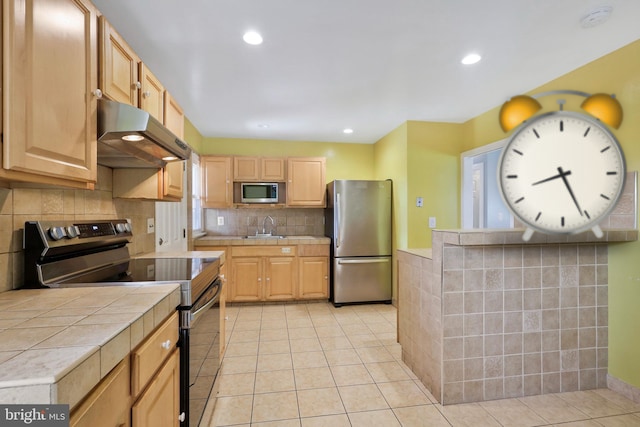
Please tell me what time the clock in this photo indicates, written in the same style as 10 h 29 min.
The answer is 8 h 26 min
